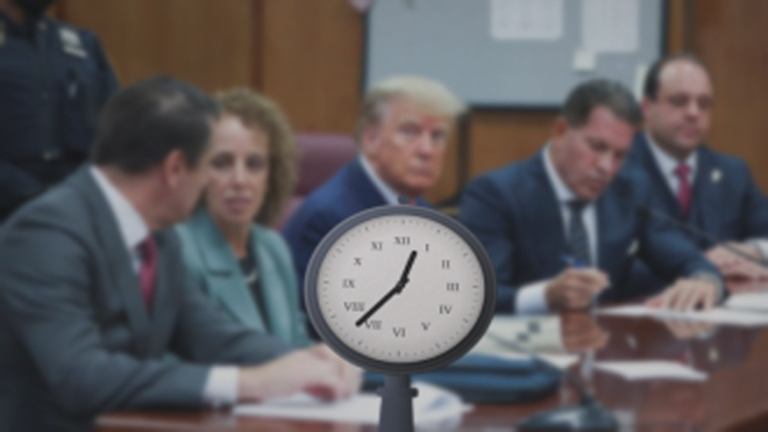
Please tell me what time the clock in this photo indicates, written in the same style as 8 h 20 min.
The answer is 12 h 37 min
